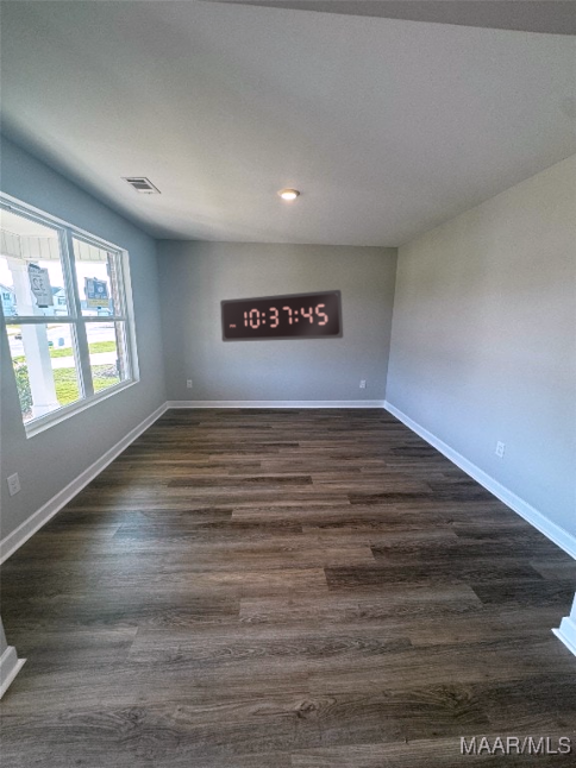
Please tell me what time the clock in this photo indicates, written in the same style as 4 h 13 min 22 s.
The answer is 10 h 37 min 45 s
